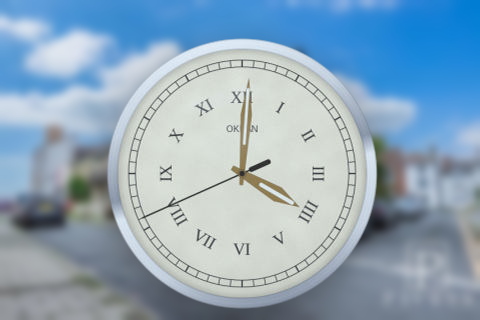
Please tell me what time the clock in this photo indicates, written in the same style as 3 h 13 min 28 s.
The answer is 4 h 00 min 41 s
